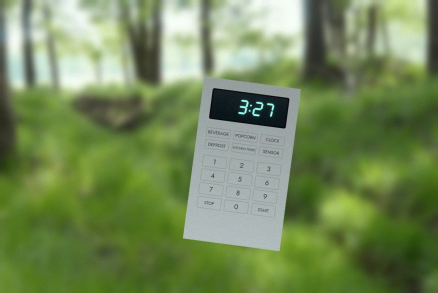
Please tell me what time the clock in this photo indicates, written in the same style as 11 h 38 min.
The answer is 3 h 27 min
